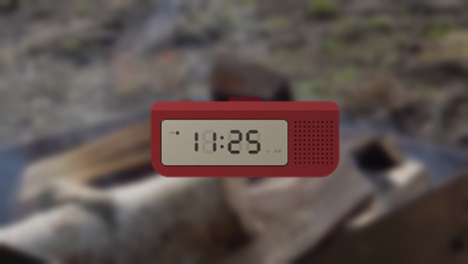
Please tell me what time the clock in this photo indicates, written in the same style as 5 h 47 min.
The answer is 11 h 25 min
